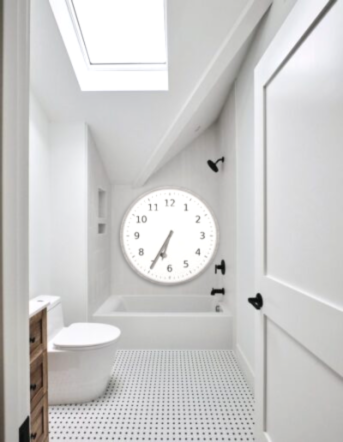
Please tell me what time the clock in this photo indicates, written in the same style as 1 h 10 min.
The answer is 6 h 35 min
